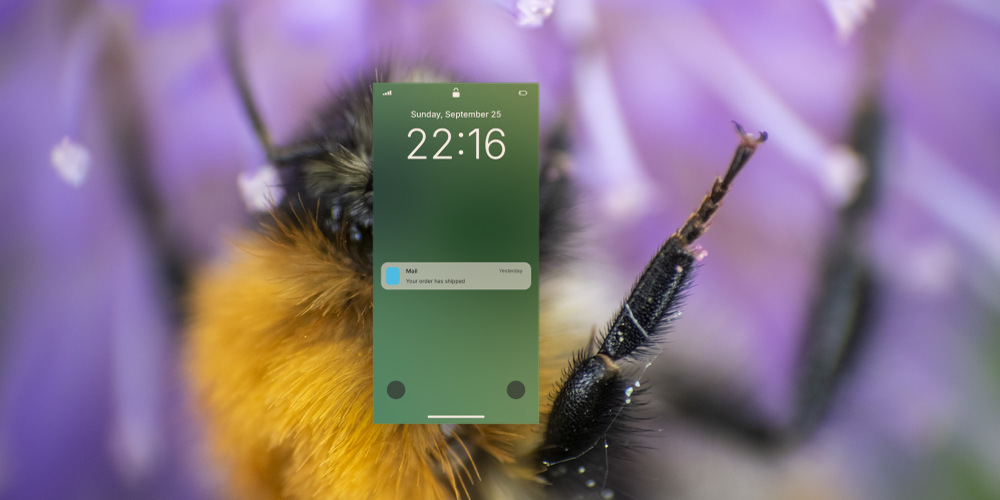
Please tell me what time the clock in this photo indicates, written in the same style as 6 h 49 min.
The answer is 22 h 16 min
